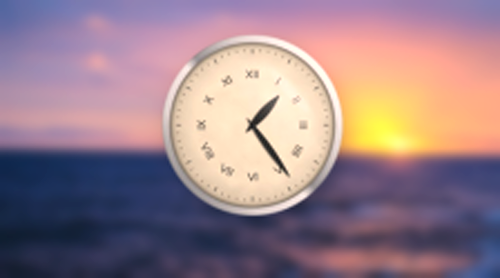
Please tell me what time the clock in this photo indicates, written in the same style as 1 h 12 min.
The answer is 1 h 24 min
